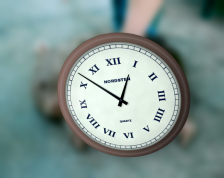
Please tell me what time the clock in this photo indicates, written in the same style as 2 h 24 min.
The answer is 12 h 52 min
